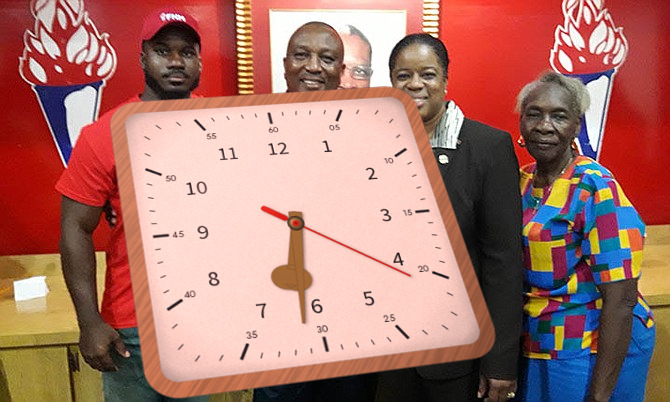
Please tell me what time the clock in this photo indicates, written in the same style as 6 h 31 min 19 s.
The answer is 6 h 31 min 21 s
